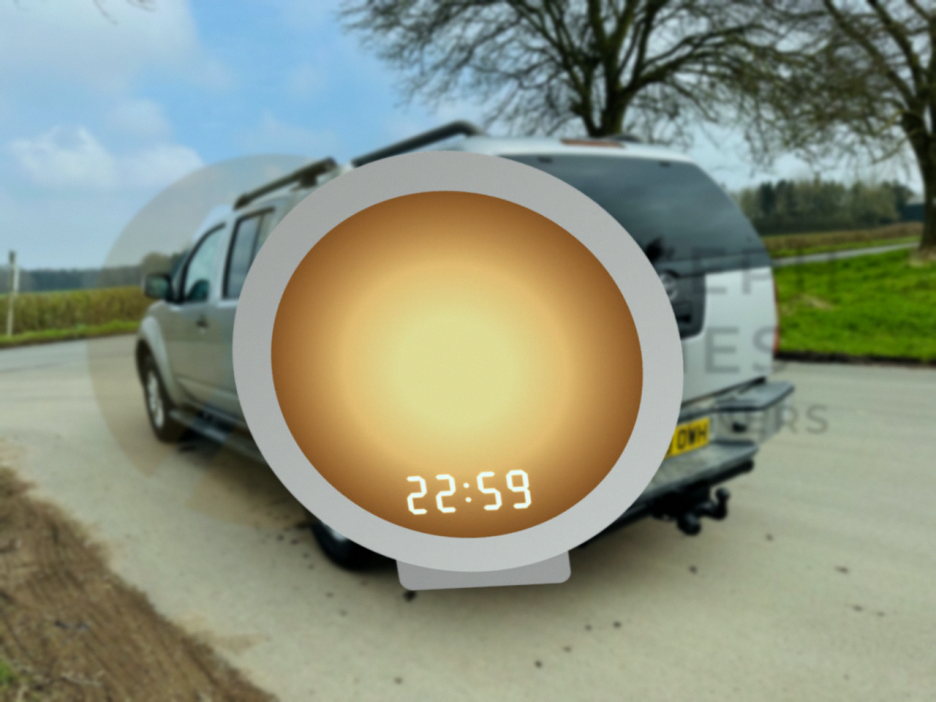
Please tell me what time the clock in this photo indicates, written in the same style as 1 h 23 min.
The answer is 22 h 59 min
